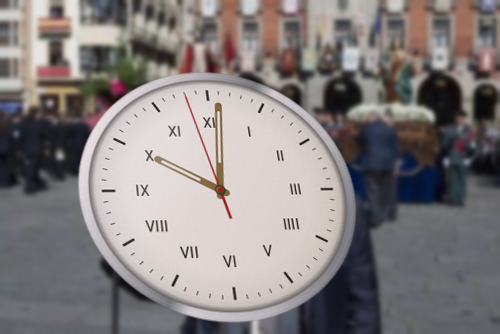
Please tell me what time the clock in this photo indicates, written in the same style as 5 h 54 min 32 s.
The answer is 10 h 00 min 58 s
